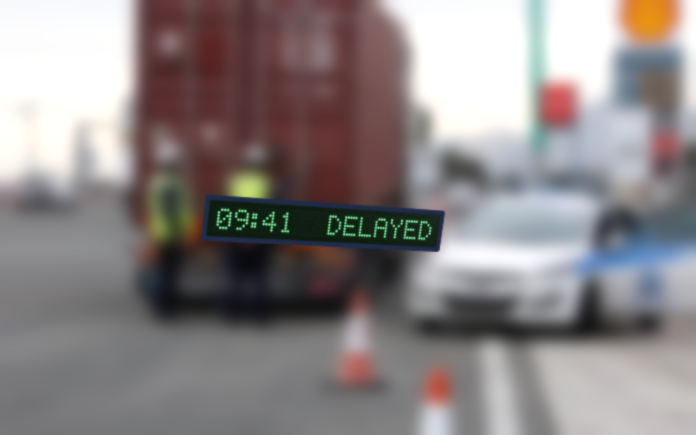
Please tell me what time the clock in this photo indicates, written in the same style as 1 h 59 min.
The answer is 9 h 41 min
